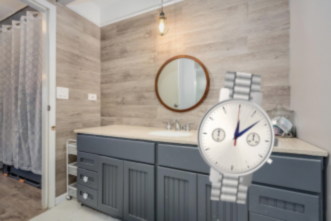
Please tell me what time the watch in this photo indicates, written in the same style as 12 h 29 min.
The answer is 12 h 08 min
